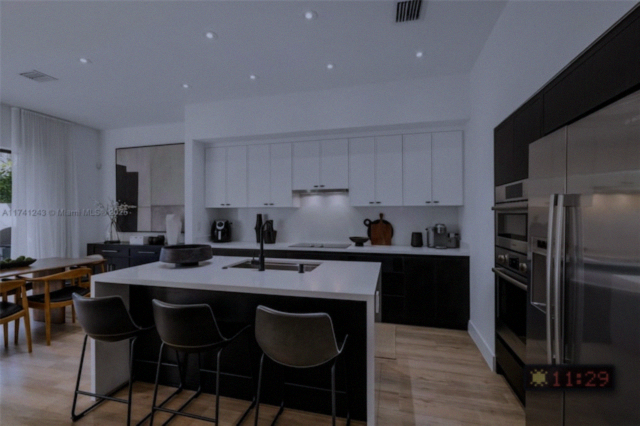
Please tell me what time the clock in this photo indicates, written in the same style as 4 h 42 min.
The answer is 11 h 29 min
